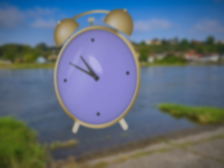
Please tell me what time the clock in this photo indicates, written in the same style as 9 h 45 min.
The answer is 10 h 50 min
